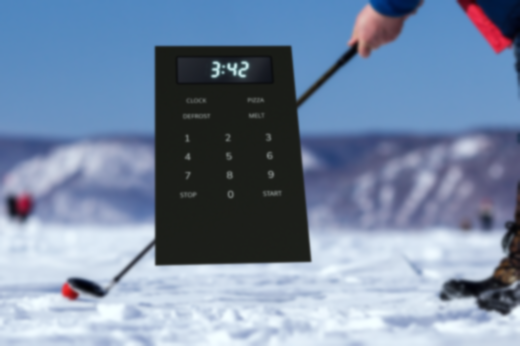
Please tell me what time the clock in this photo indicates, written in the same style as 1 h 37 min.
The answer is 3 h 42 min
